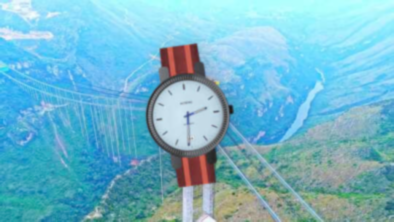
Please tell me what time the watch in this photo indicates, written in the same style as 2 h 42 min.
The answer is 2 h 31 min
